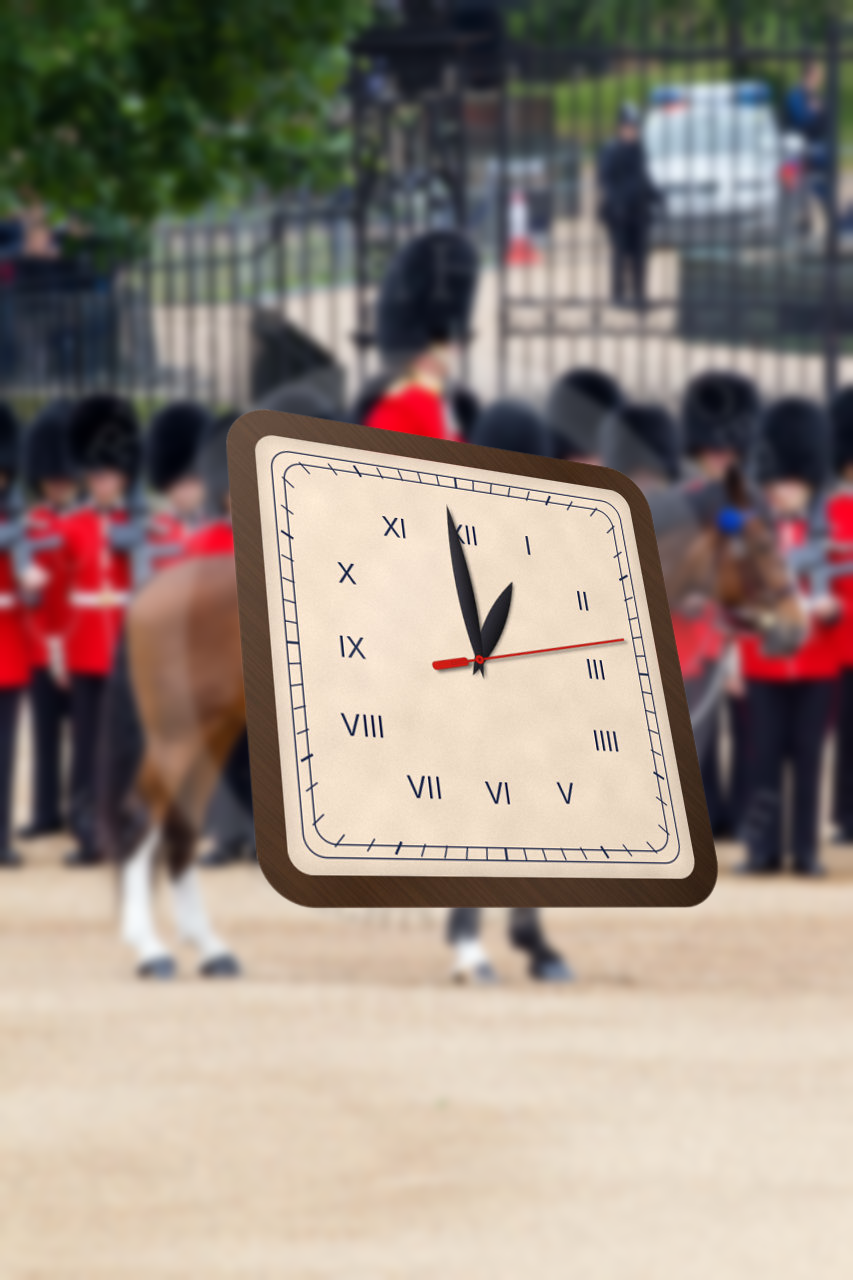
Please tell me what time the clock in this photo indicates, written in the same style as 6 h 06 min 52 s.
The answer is 12 h 59 min 13 s
